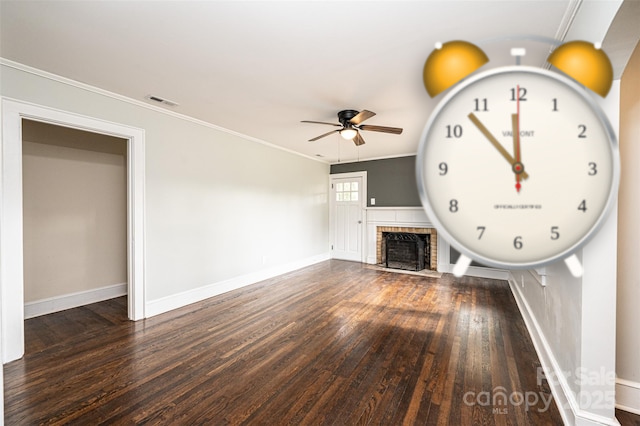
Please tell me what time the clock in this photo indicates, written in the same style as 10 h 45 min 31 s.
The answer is 11 h 53 min 00 s
